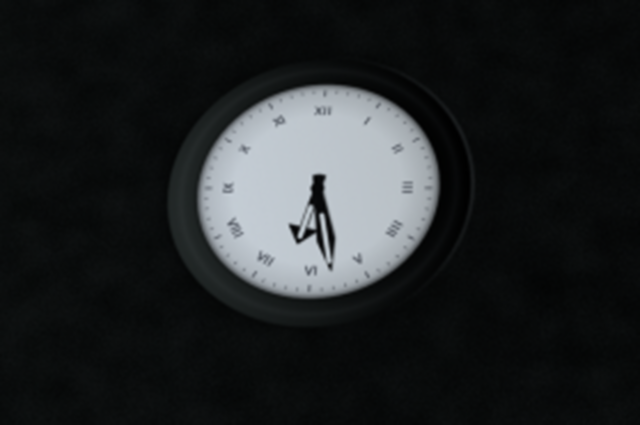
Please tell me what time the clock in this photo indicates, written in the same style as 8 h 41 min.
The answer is 6 h 28 min
